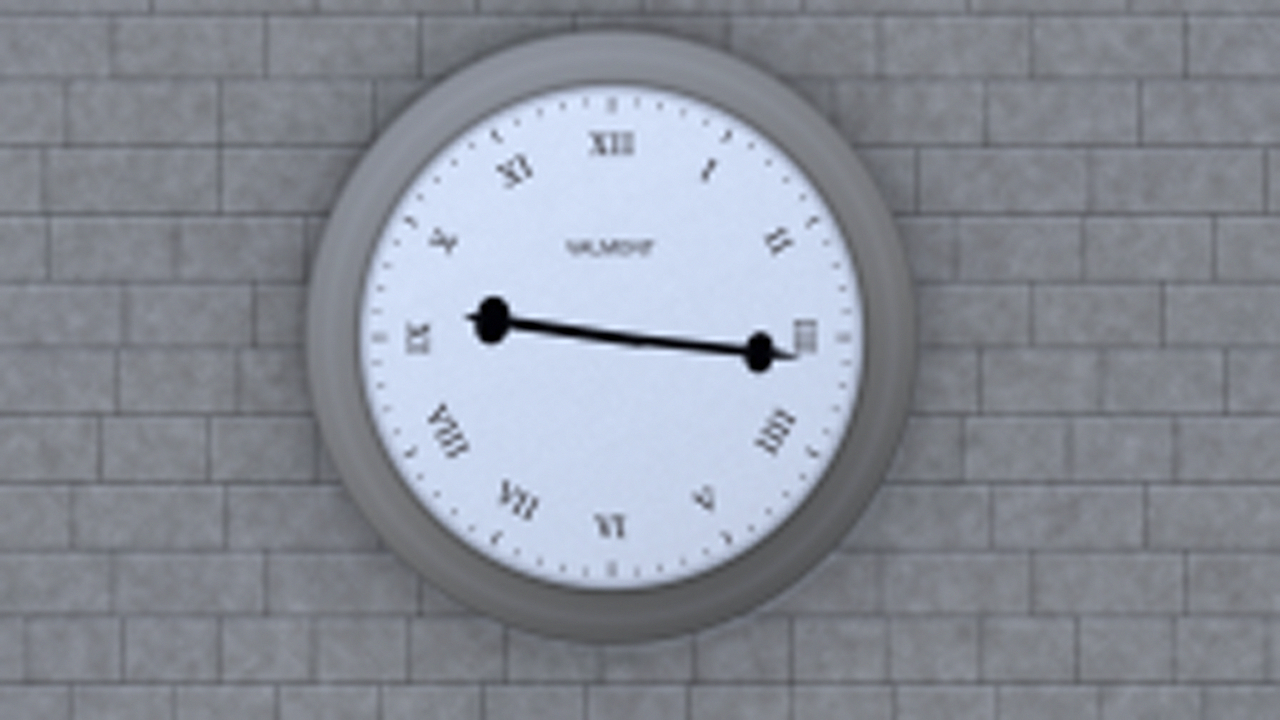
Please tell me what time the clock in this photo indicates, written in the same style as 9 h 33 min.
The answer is 9 h 16 min
